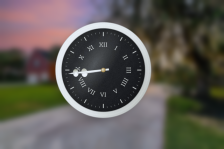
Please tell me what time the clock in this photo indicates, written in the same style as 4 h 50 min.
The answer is 8 h 44 min
